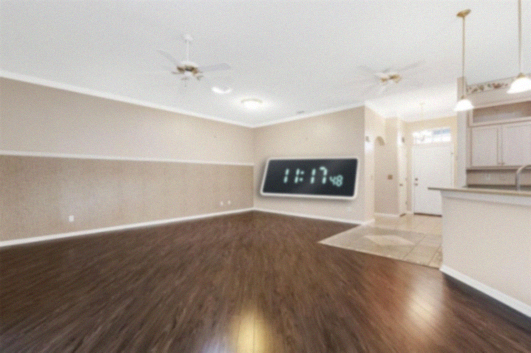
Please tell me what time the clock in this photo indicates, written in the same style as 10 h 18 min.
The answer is 11 h 17 min
